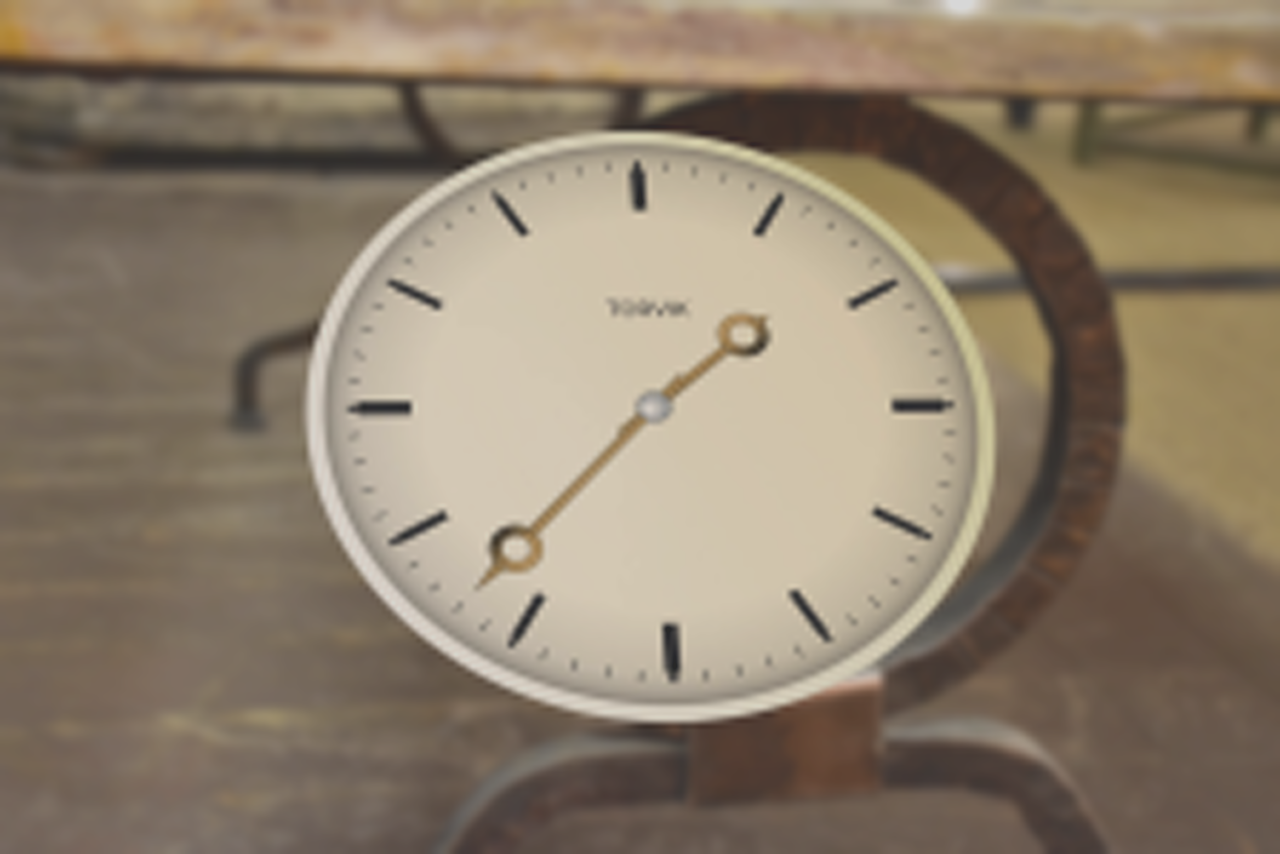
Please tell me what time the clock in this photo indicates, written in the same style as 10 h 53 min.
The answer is 1 h 37 min
